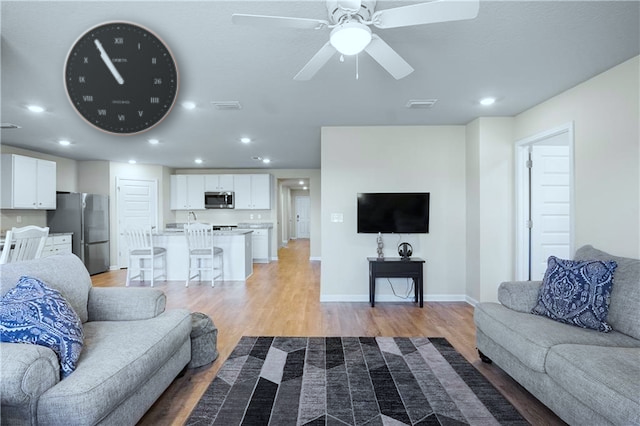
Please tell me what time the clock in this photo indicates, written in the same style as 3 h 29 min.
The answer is 10 h 55 min
